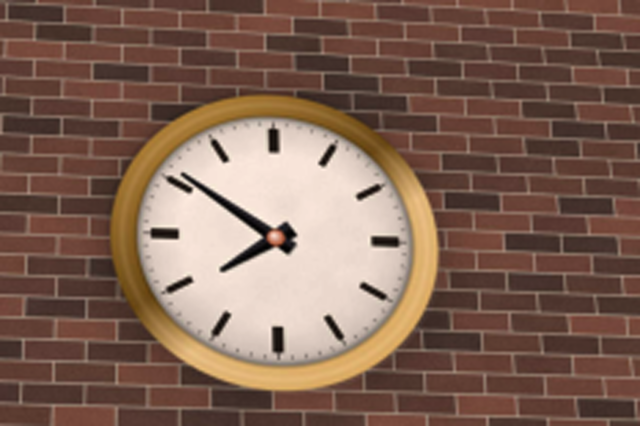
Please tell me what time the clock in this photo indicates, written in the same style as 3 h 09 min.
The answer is 7 h 51 min
